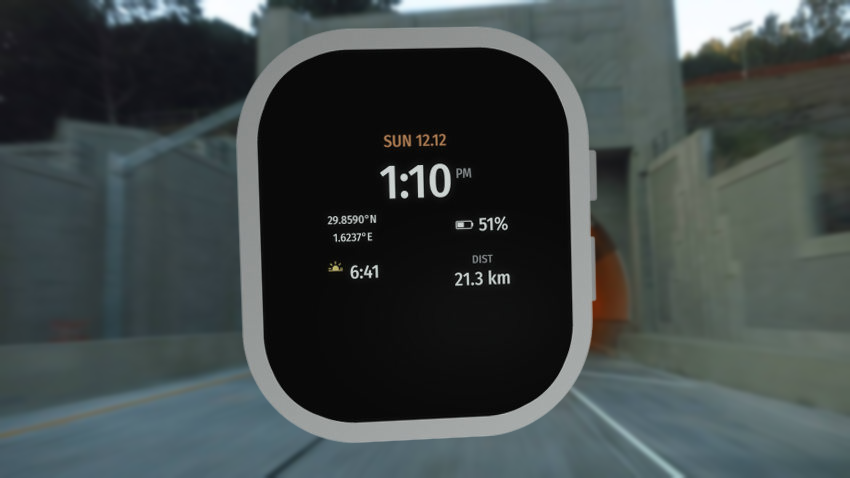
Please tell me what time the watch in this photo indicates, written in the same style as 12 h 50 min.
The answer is 1 h 10 min
